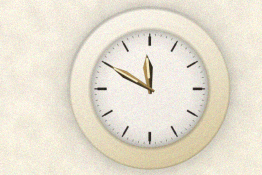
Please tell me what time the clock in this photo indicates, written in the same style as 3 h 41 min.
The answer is 11 h 50 min
